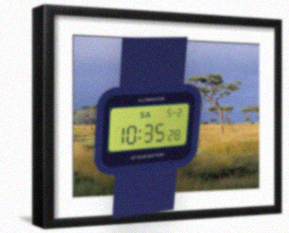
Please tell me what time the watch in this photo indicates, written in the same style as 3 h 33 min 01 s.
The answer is 10 h 35 min 28 s
